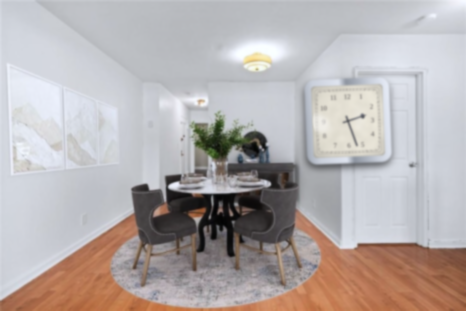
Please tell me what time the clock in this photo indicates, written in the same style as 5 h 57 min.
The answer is 2 h 27 min
